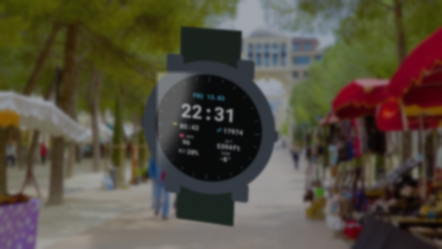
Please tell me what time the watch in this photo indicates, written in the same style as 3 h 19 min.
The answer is 22 h 31 min
